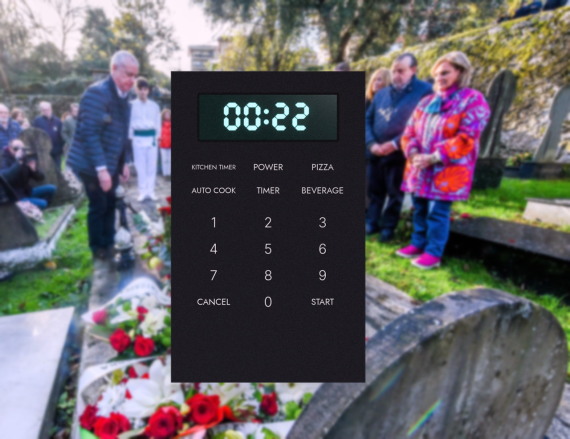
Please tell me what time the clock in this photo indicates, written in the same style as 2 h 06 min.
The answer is 0 h 22 min
